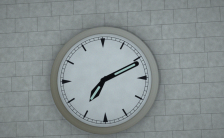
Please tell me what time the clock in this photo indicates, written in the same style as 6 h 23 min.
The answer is 7 h 11 min
